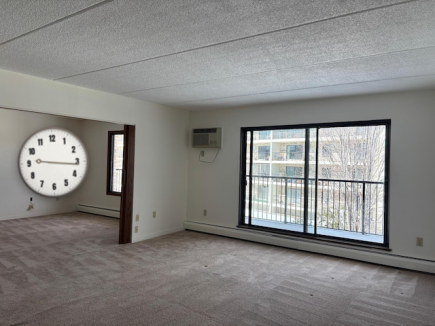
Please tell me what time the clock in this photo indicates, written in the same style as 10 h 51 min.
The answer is 9 h 16 min
